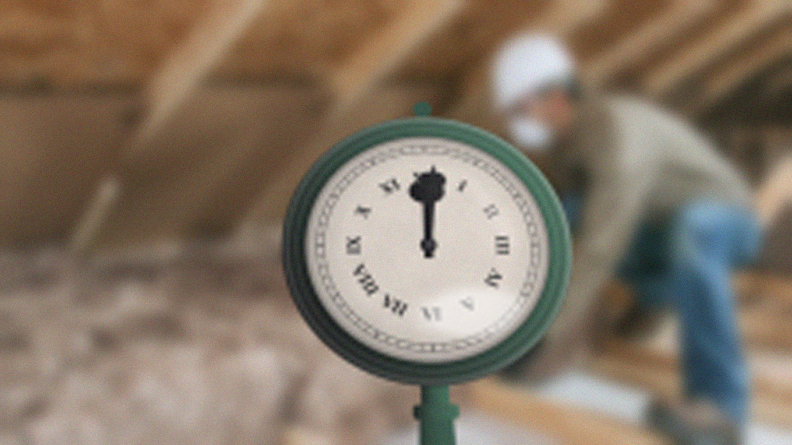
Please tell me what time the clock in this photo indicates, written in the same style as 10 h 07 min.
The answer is 12 h 01 min
